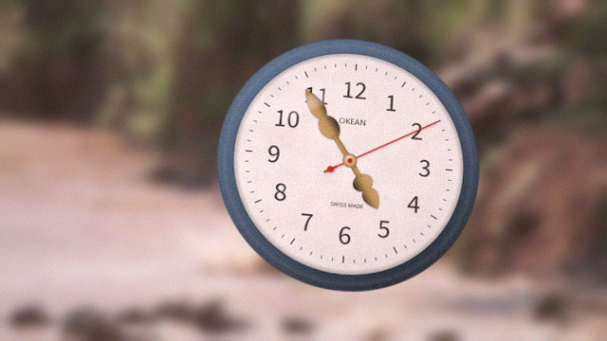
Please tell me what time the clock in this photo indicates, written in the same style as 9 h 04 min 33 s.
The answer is 4 h 54 min 10 s
